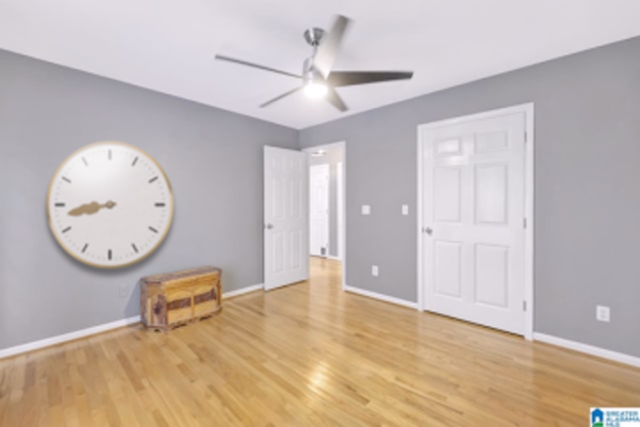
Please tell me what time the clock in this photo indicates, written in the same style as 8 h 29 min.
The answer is 8 h 43 min
